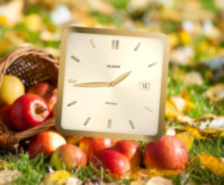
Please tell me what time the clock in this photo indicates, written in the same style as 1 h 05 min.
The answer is 1 h 44 min
